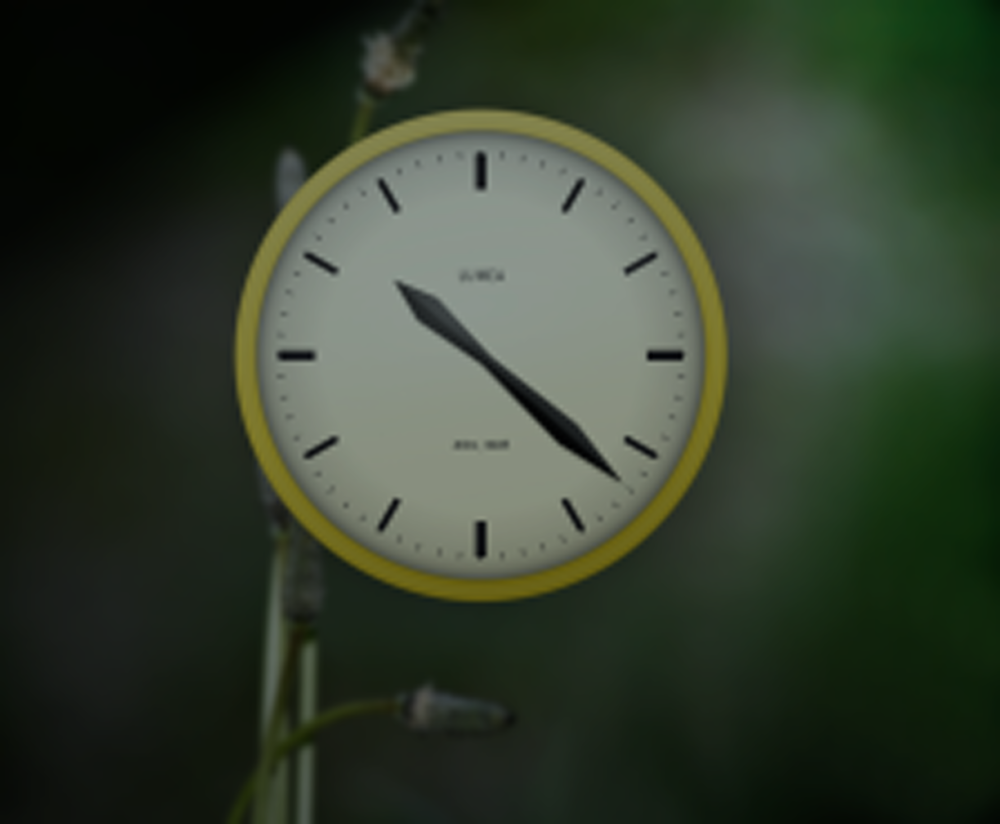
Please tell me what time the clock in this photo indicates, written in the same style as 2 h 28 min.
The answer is 10 h 22 min
